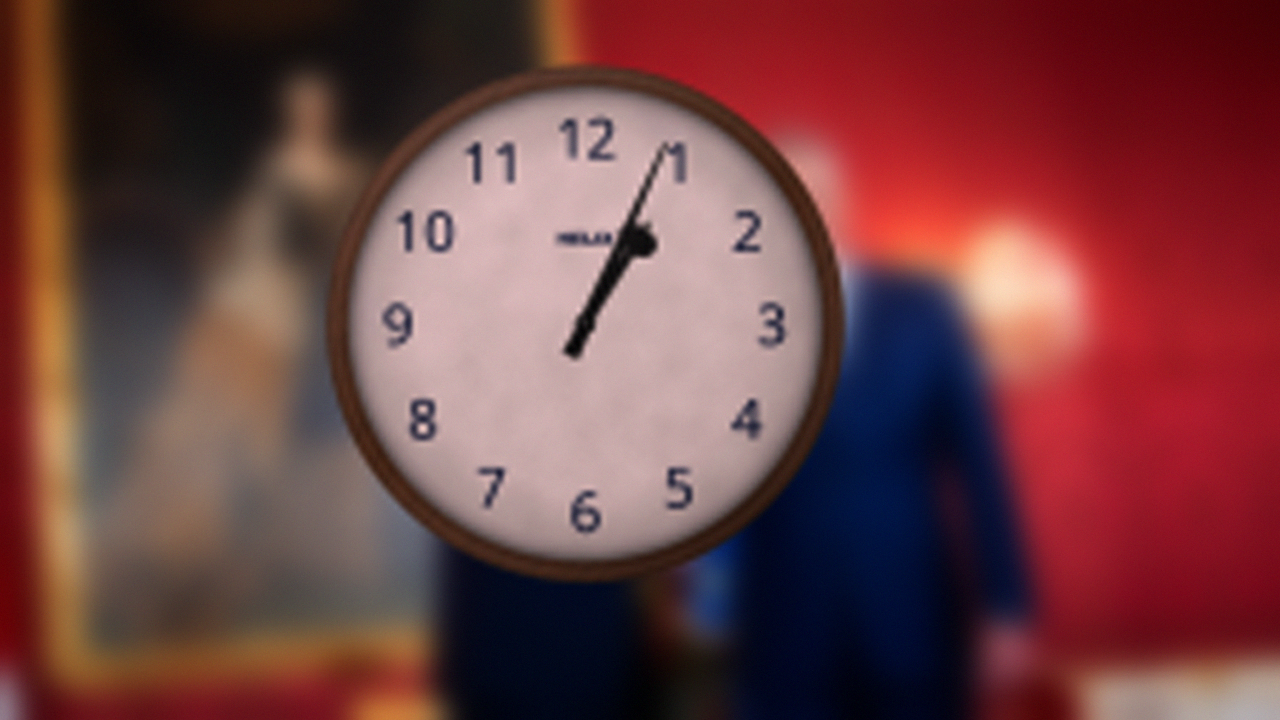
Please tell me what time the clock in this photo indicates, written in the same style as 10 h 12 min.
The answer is 1 h 04 min
